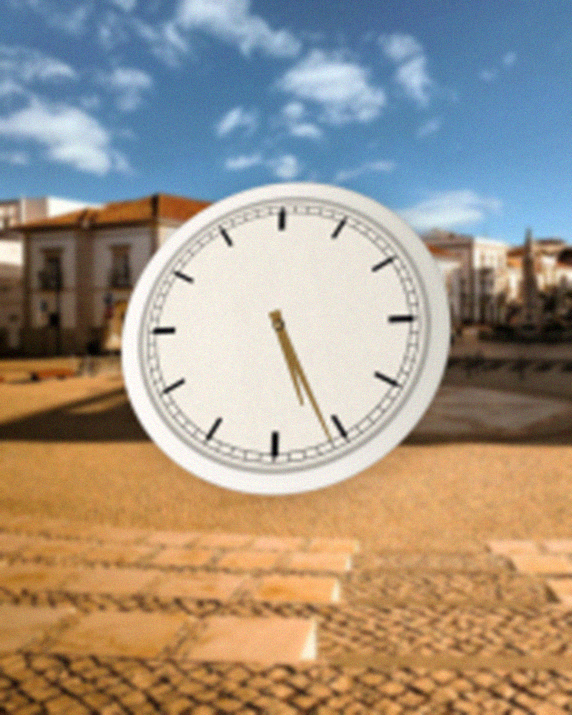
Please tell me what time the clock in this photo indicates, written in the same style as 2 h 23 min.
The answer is 5 h 26 min
